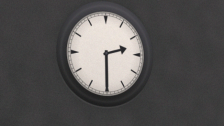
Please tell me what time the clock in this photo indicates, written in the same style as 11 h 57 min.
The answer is 2 h 30 min
